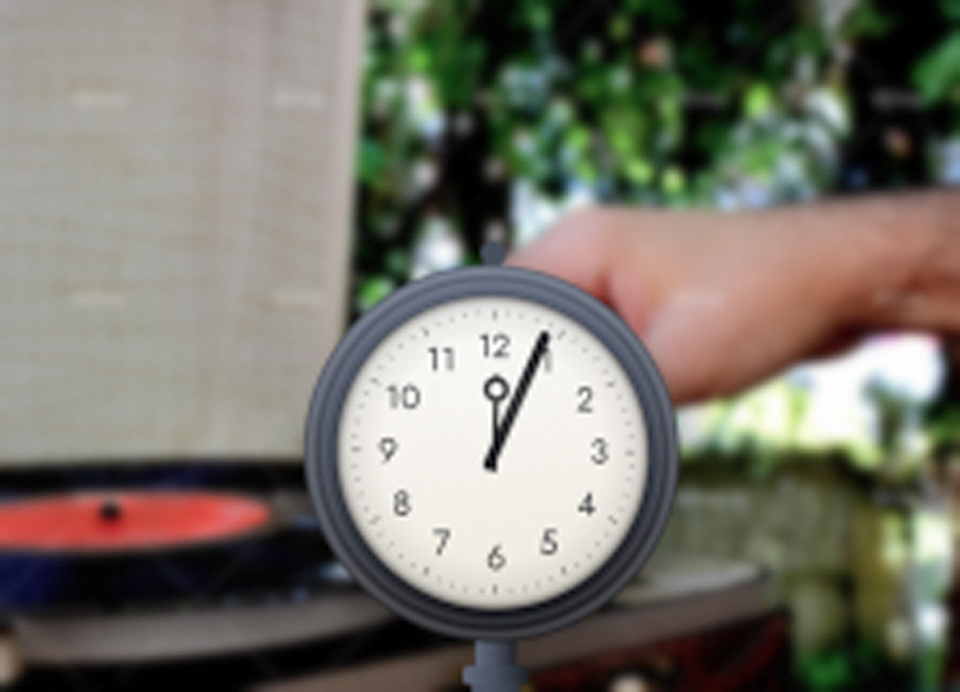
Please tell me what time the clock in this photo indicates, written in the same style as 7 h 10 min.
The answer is 12 h 04 min
